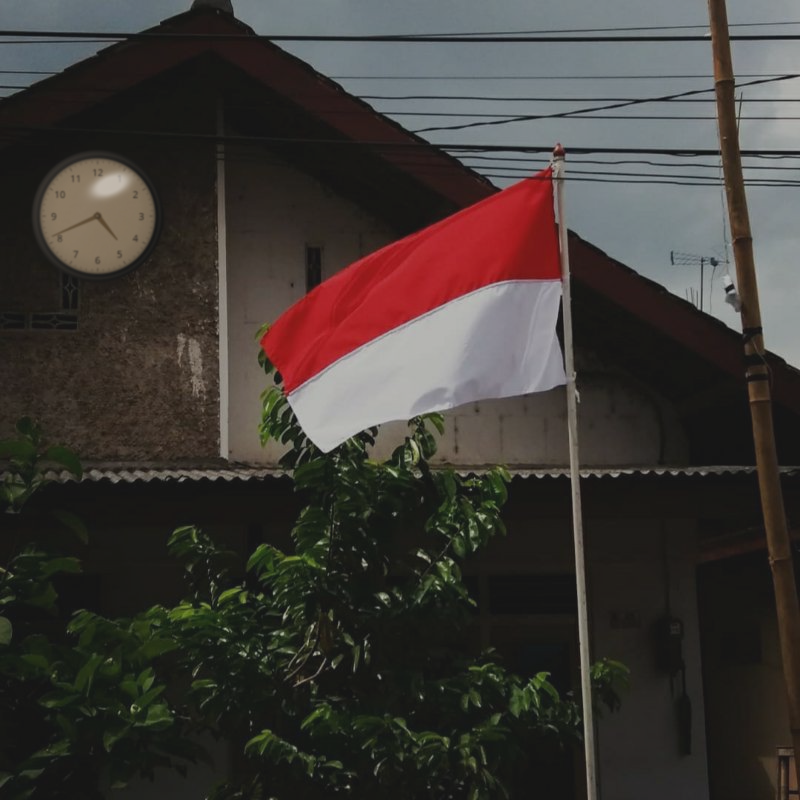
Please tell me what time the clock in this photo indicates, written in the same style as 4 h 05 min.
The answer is 4 h 41 min
